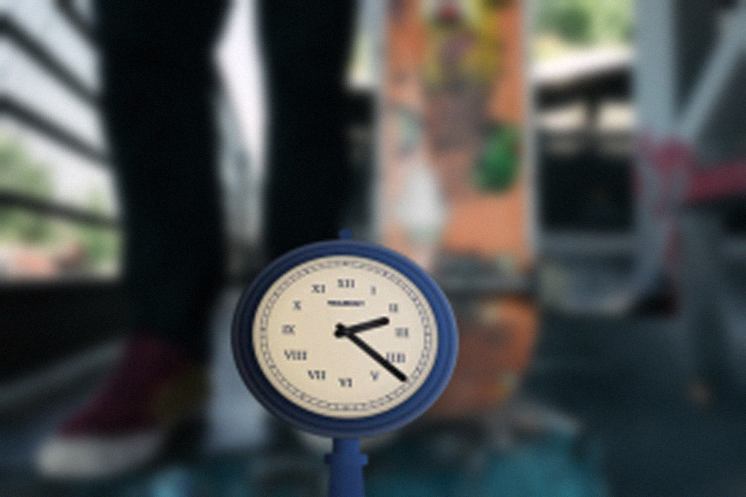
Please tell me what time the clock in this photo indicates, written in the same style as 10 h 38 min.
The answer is 2 h 22 min
